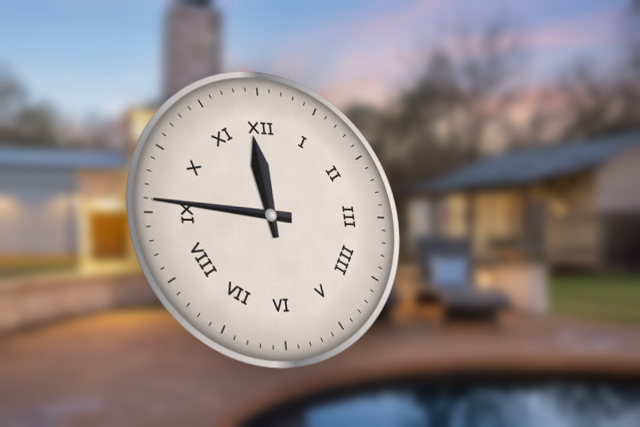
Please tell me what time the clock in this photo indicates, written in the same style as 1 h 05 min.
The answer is 11 h 46 min
